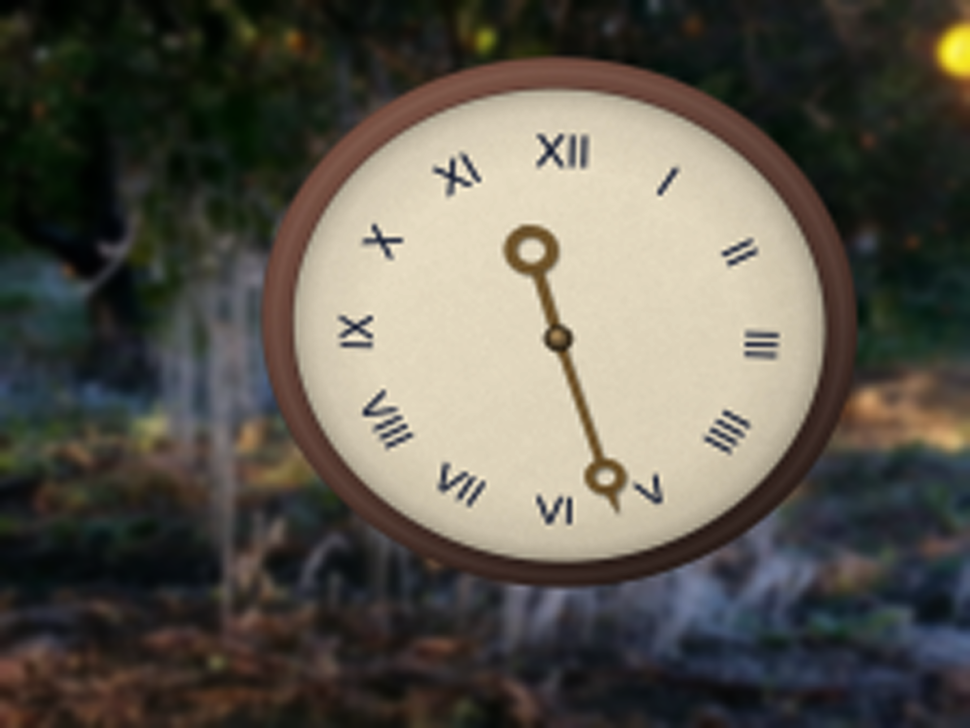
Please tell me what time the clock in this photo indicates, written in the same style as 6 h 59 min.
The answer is 11 h 27 min
